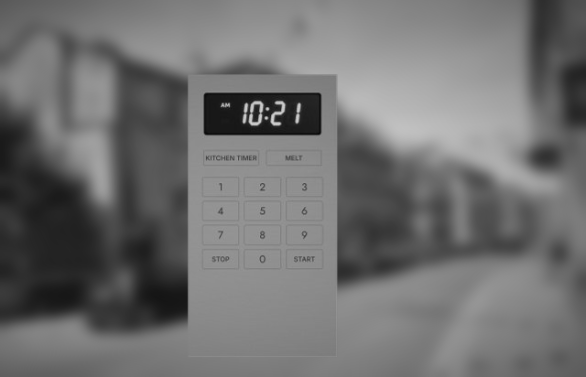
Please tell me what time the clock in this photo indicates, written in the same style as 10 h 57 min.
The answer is 10 h 21 min
